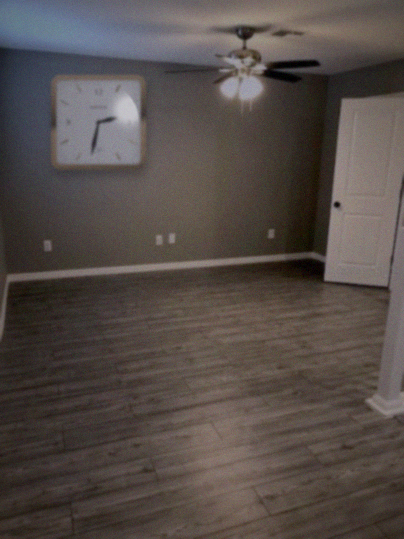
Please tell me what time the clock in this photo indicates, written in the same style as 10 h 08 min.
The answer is 2 h 32 min
